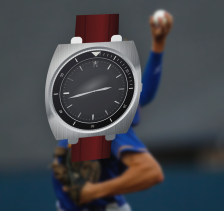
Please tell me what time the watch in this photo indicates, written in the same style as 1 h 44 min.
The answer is 2 h 43 min
